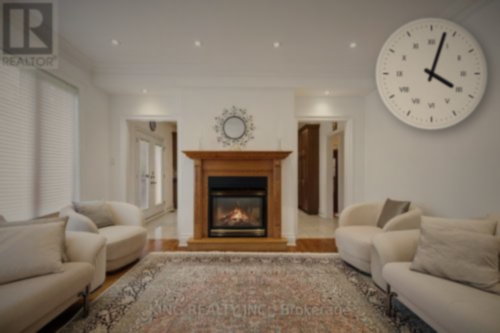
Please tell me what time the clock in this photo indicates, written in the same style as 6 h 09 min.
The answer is 4 h 03 min
